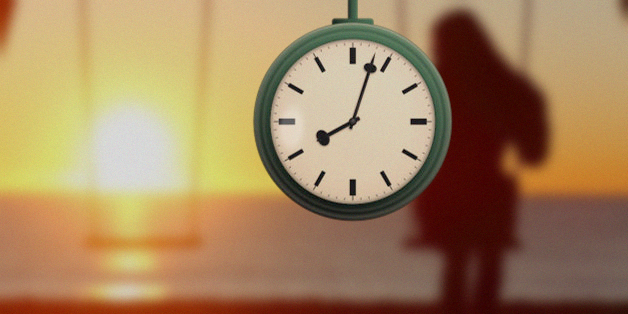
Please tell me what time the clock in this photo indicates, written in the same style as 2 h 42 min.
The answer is 8 h 03 min
